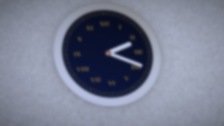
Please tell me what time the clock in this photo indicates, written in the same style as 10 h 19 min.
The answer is 2 h 19 min
